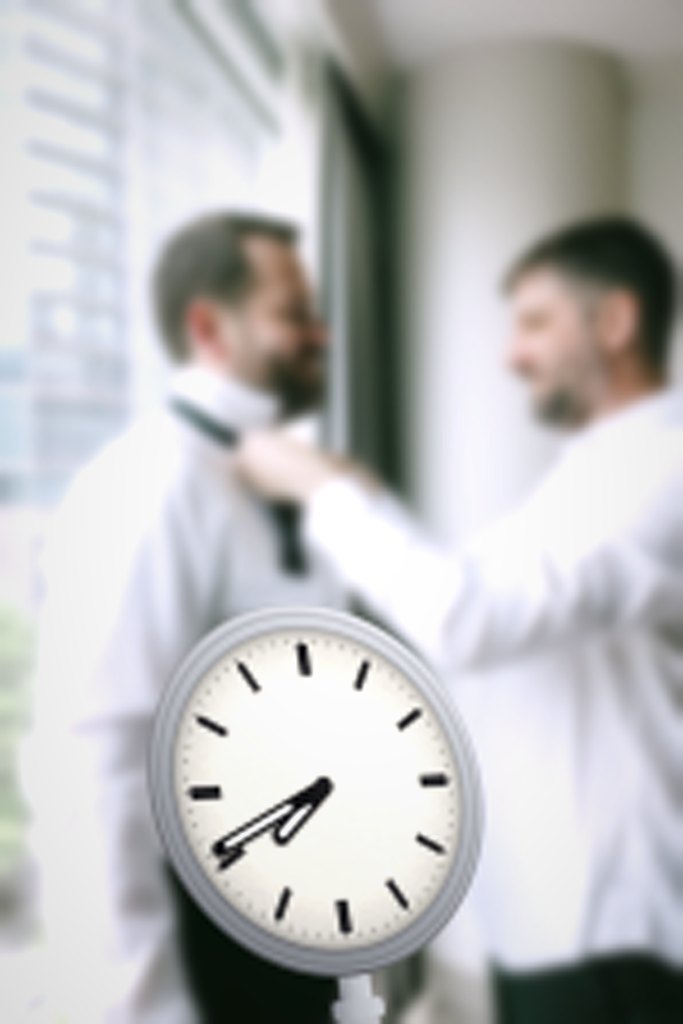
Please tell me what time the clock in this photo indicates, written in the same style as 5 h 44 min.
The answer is 7 h 41 min
